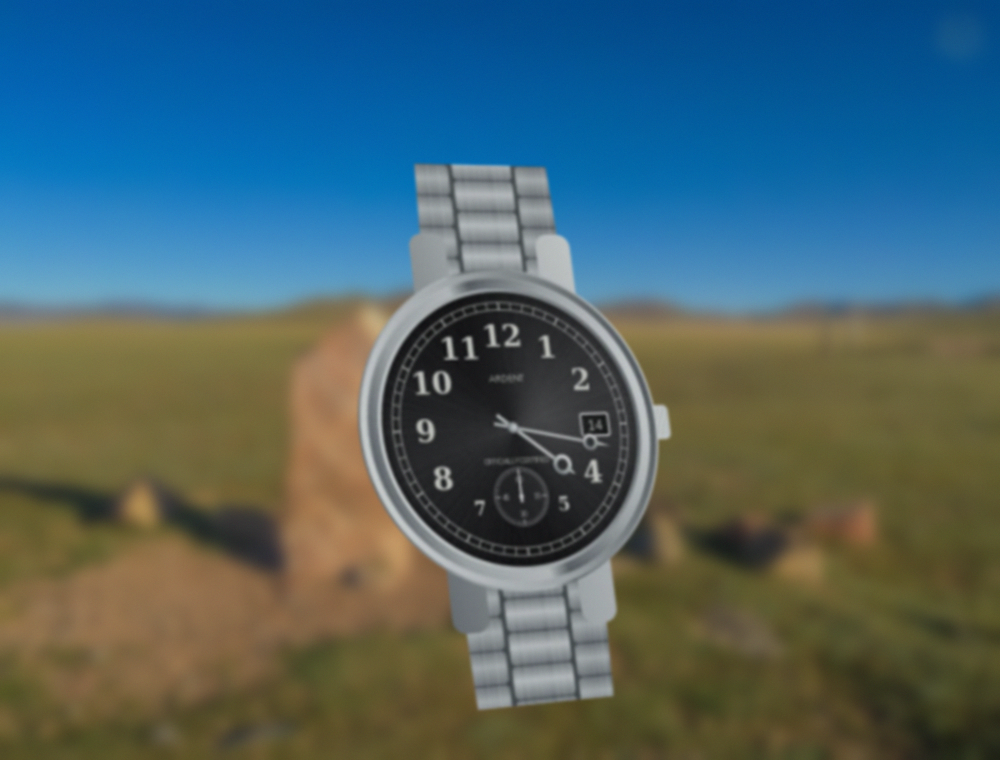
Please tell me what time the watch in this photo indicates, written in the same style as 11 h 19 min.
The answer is 4 h 17 min
